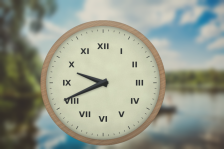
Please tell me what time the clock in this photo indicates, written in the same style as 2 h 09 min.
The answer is 9 h 41 min
